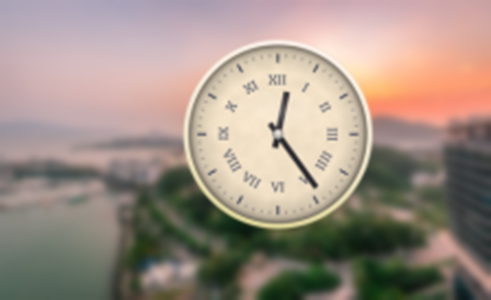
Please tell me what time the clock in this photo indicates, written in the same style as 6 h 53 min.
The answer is 12 h 24 min
